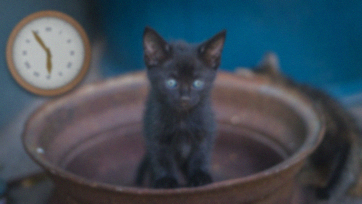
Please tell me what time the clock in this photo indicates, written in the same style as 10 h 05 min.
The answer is 5 h 54 min
